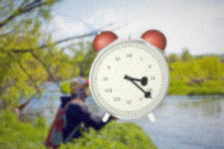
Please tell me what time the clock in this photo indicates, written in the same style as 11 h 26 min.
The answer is 3 h 22 min
